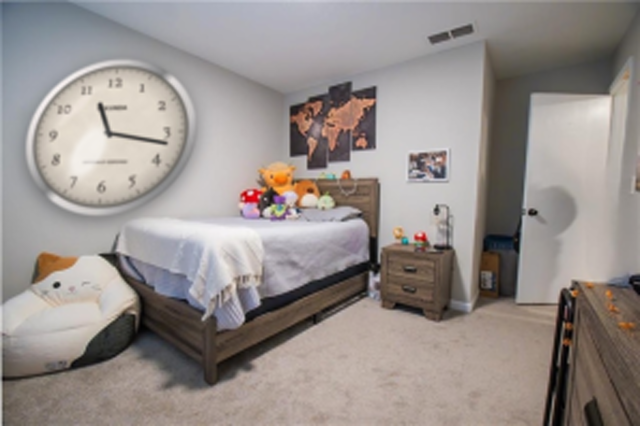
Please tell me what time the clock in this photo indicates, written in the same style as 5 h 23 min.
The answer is 11 h 17 min
